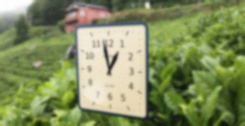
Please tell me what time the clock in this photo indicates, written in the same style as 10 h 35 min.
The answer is 12 h 58 min
